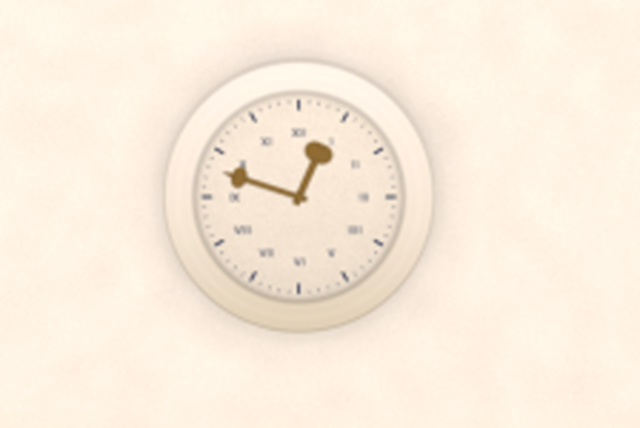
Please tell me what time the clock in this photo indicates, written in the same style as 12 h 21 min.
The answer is 12 h 48 min
